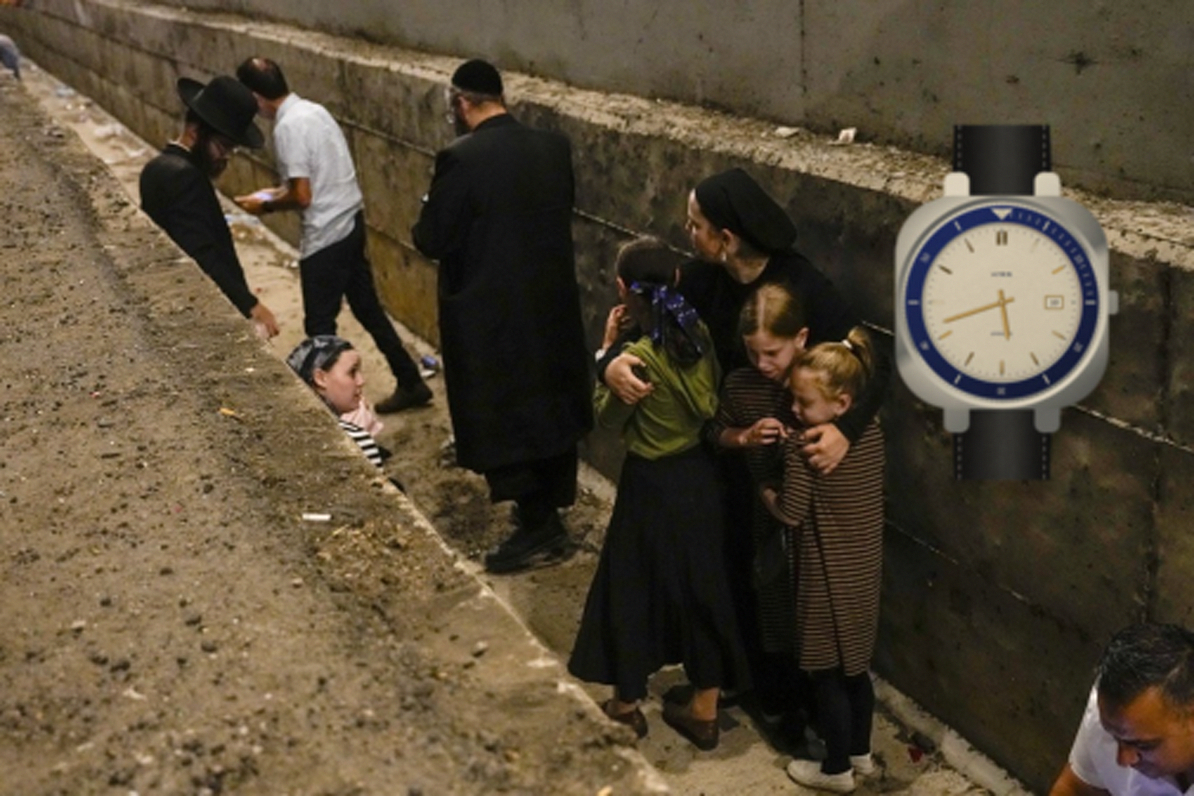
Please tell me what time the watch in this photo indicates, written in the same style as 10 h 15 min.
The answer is 5 h 42 min
